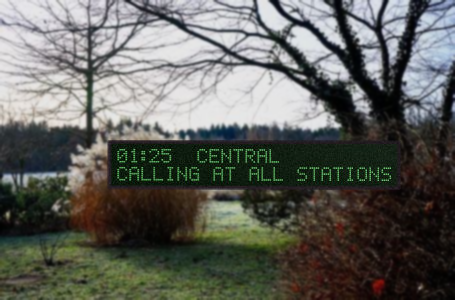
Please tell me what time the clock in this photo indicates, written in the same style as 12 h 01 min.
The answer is 1 h 25 min
